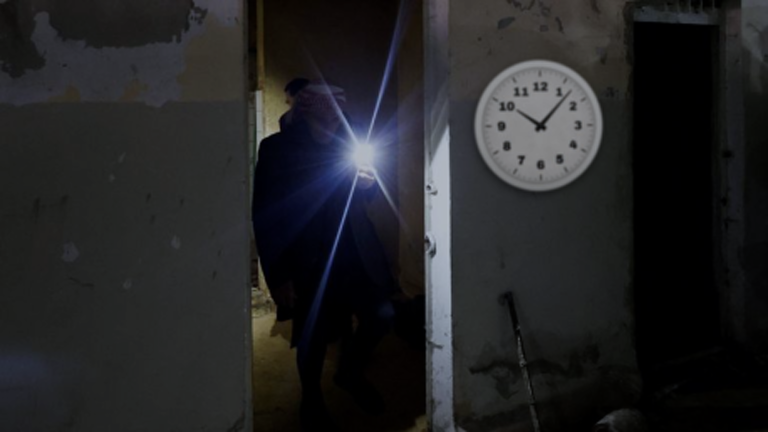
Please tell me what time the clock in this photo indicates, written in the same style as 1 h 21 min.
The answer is 10 h 07 min
